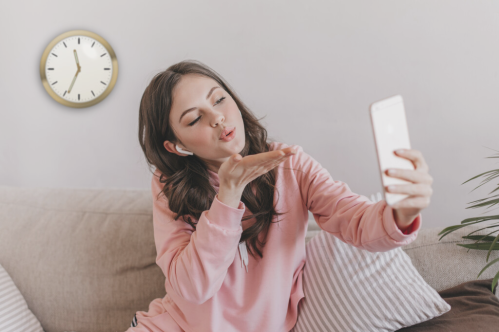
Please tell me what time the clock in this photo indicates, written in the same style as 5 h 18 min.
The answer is 11 h 34 min
